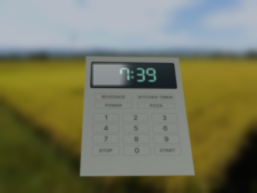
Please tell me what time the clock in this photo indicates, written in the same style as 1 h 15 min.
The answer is 7 h 39 min
